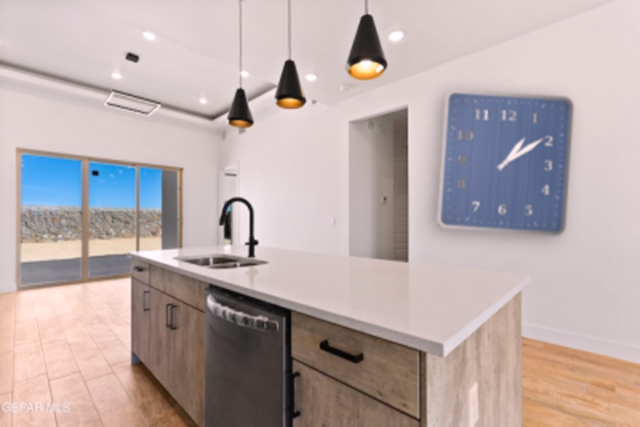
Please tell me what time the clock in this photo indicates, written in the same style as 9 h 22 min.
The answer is 1 h 09 min
